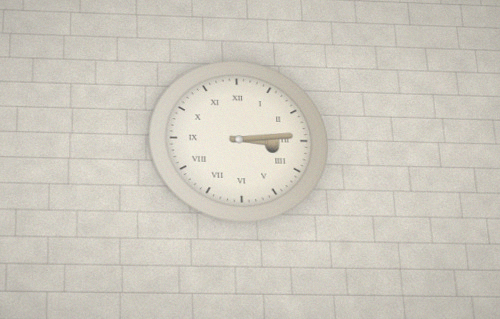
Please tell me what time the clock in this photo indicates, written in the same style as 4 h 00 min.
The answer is 3 h 14 min
